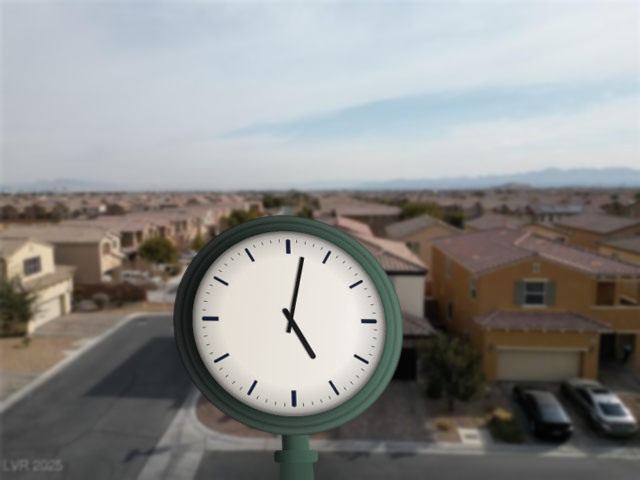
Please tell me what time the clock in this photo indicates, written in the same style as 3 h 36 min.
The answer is 5 h 02 min
